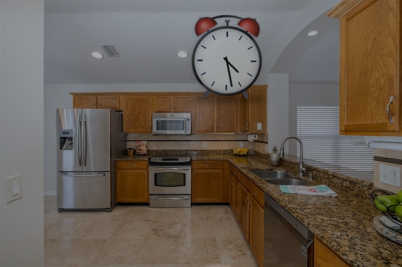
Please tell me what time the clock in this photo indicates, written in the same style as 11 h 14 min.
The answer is 4 h 28 min
